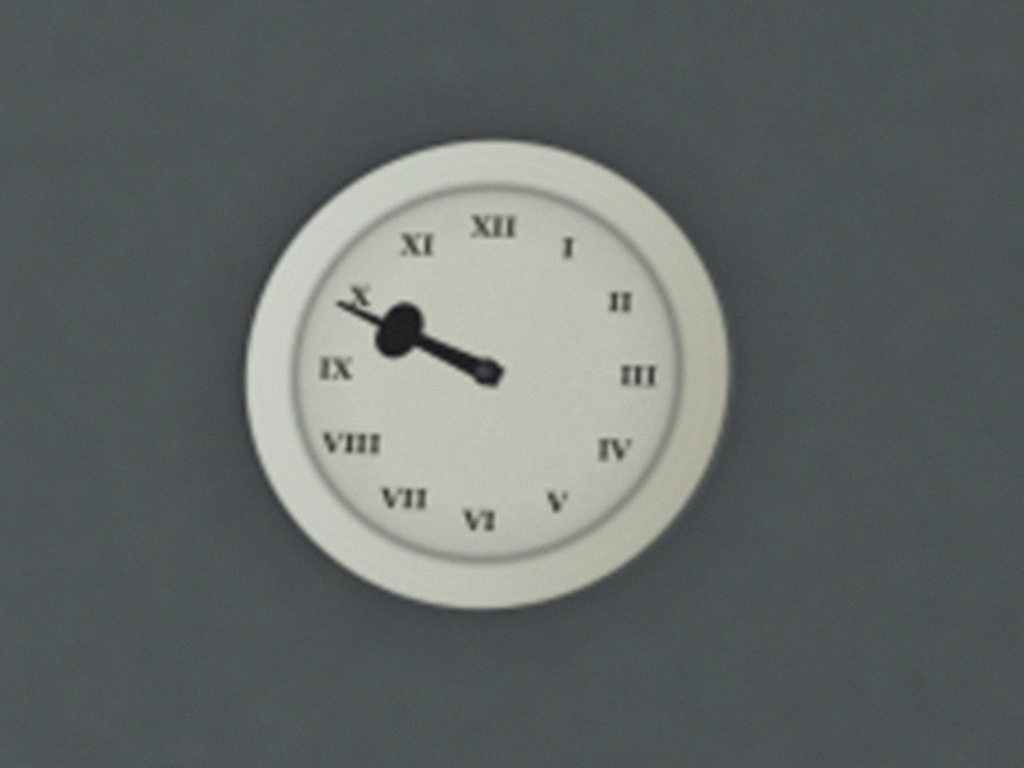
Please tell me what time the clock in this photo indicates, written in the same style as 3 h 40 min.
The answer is 9 h 49 min
